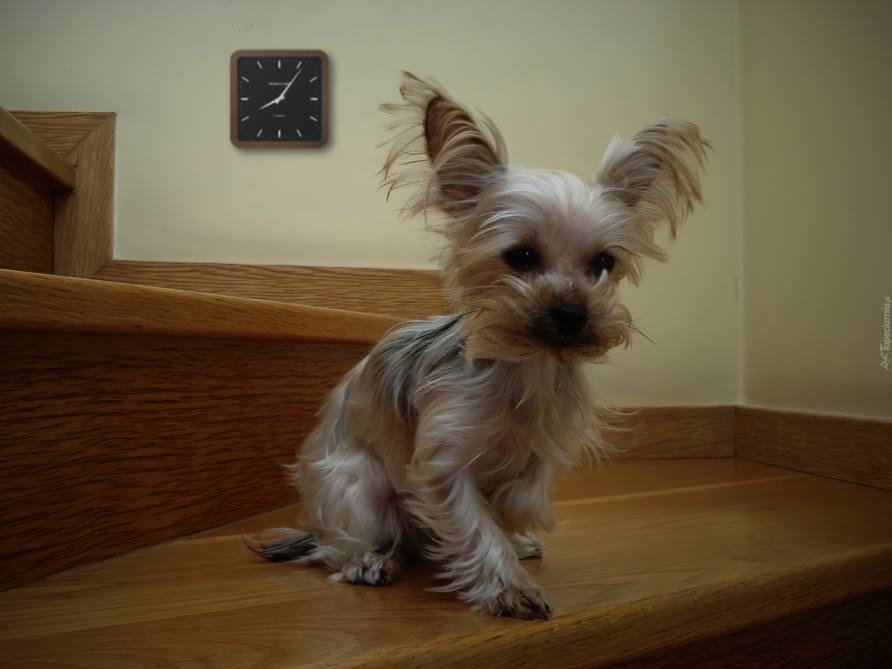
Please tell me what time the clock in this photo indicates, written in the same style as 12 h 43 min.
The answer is 8 h 06 min
